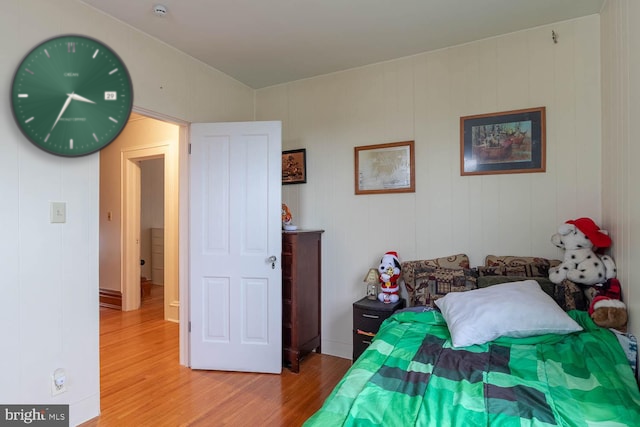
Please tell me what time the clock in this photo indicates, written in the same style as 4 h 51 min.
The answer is 3 h 35 min
